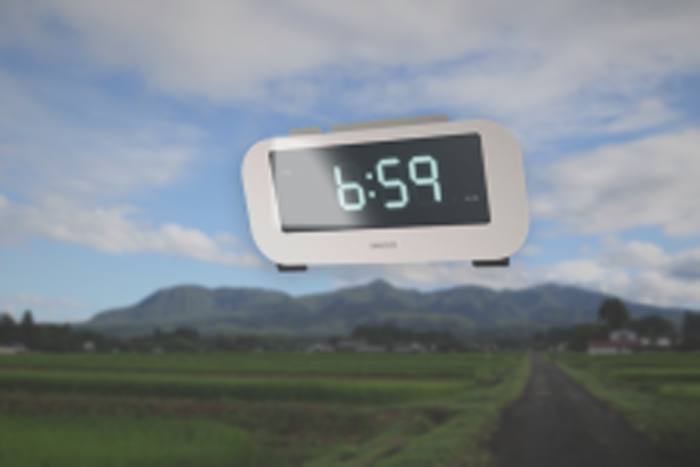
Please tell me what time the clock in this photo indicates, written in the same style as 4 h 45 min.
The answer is 6 h 59 min
